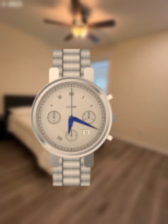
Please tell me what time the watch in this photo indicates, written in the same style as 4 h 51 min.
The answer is 6 h 19 min
